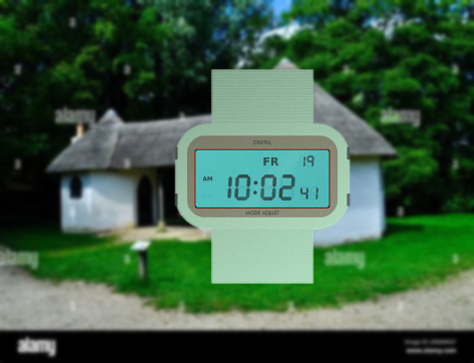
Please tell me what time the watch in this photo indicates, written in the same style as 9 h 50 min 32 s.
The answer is 10 h 02 min 41 s
